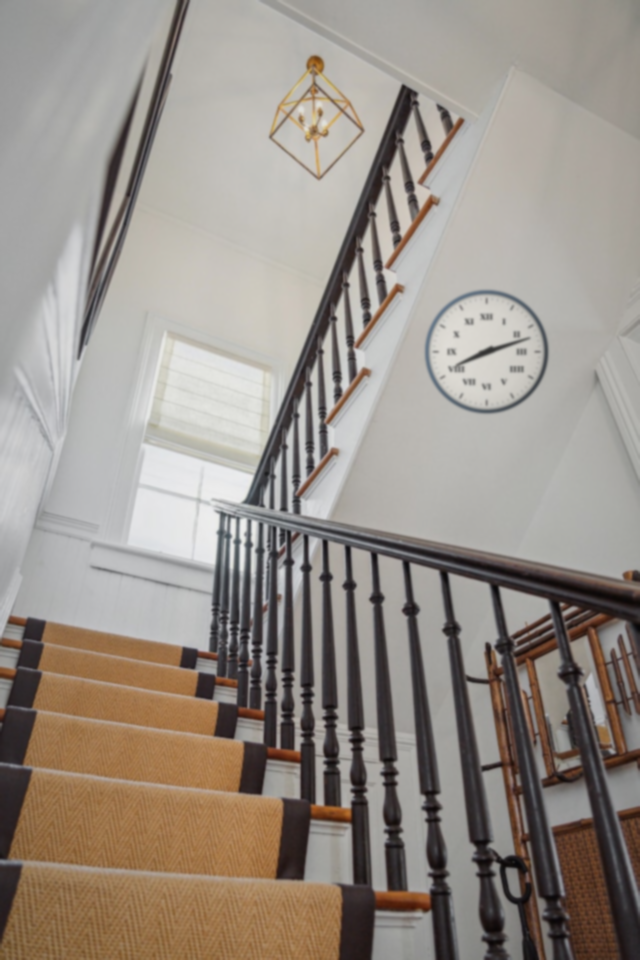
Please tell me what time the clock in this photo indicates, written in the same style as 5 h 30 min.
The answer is 8 h 12 min
